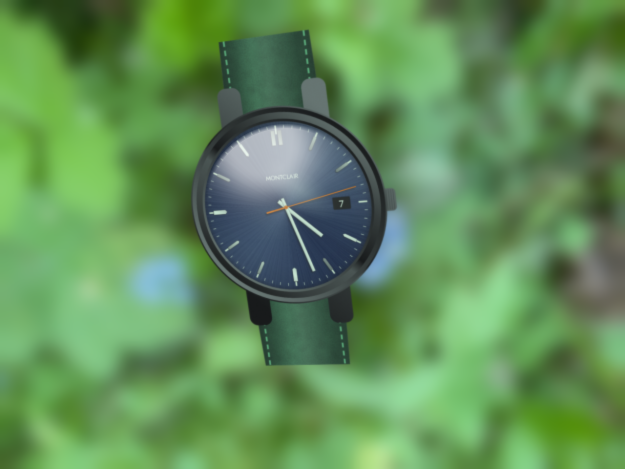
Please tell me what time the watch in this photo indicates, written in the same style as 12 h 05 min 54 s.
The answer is 4 h 27 min 13 s
